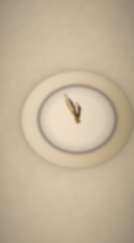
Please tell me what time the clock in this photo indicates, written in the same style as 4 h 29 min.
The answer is 11 h 56 min
